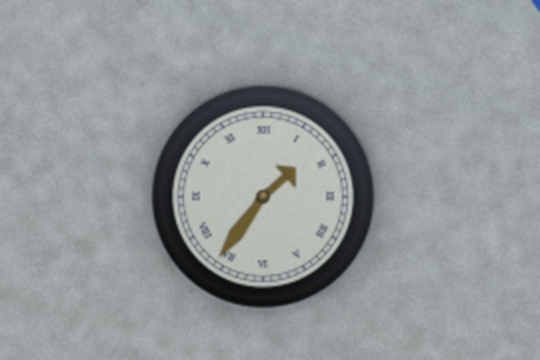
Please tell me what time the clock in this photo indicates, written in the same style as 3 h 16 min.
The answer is 1 h 36 min
